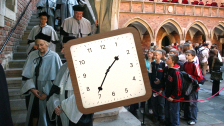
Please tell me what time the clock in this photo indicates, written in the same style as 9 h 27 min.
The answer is 1 h 36 min
